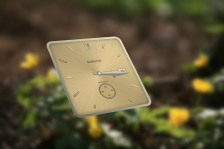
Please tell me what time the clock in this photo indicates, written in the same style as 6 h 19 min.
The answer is 3 h 16 min
